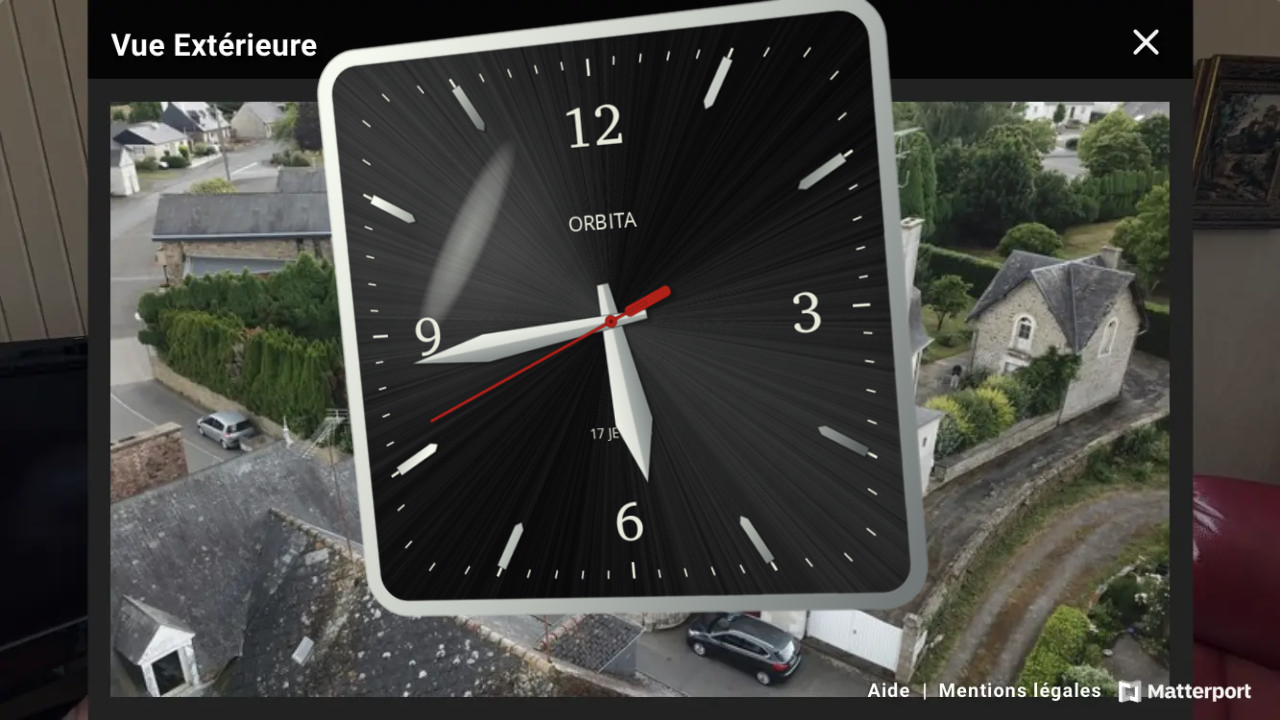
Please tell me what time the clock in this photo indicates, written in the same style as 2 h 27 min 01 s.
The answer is 5 h 43 min 41 s
